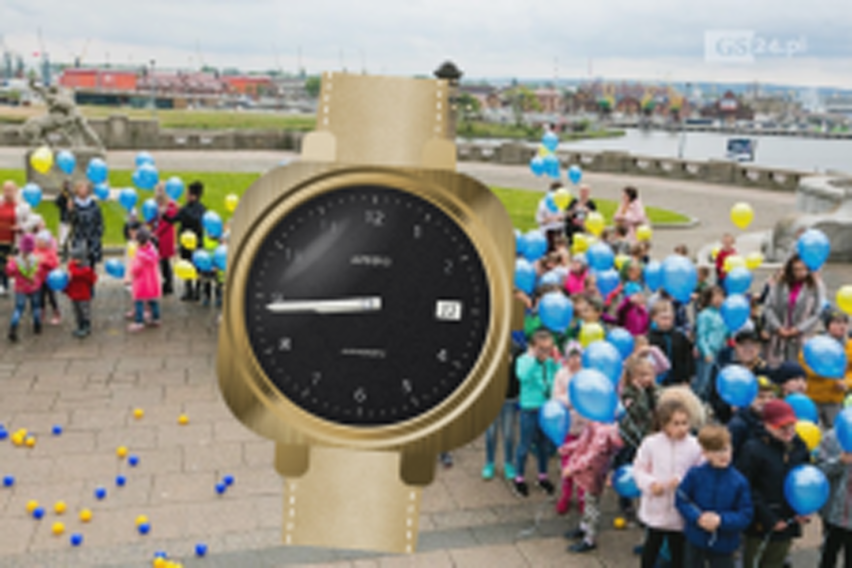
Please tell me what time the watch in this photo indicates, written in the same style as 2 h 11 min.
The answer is 8 h 44 min
